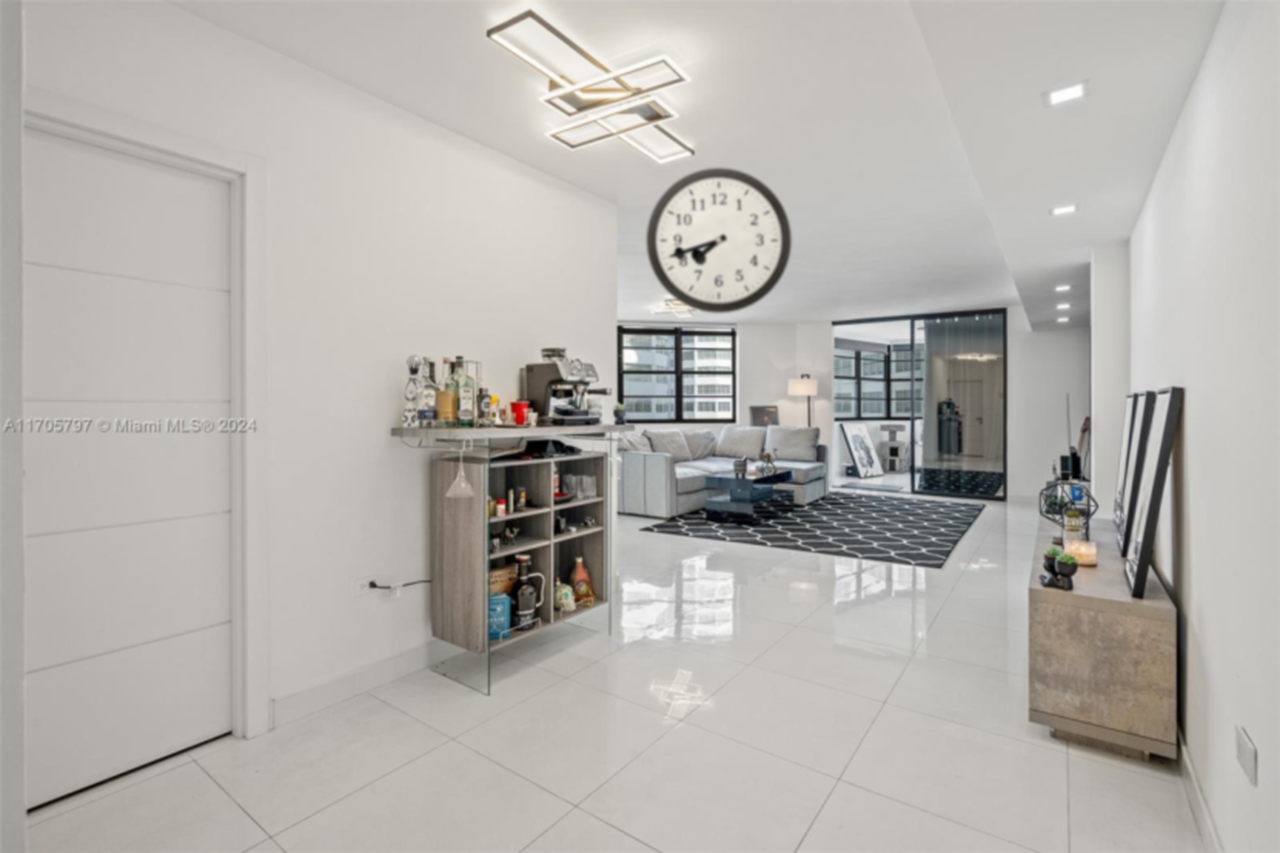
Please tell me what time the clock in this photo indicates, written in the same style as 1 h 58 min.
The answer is 7 h 42 min
